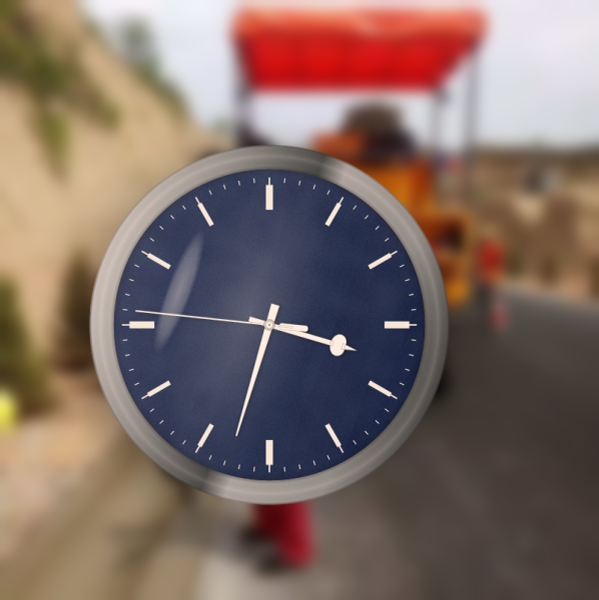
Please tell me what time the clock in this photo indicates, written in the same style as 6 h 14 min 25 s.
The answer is 3 h 32 min 46 s
